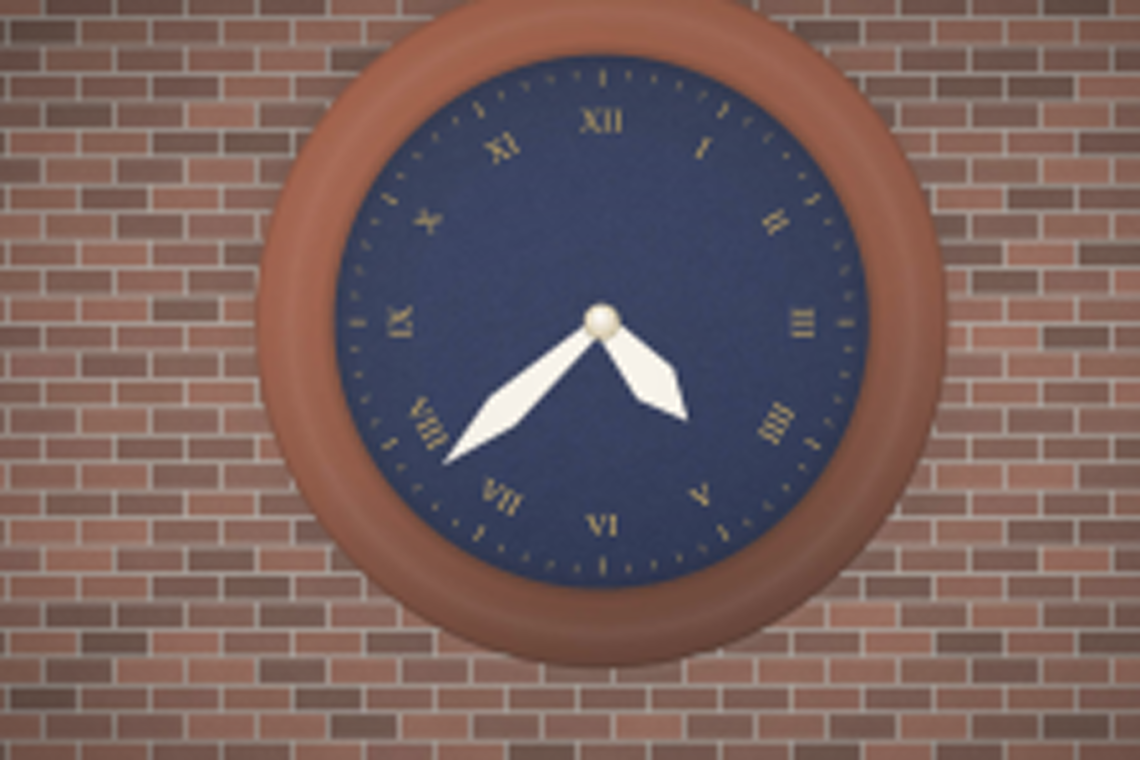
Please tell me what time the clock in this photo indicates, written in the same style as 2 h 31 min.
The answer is 4 h 38 min
